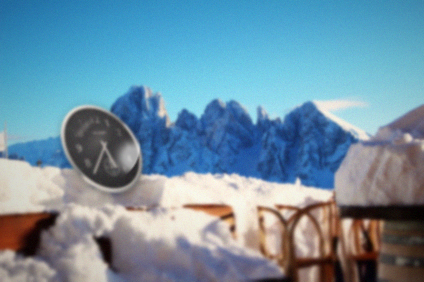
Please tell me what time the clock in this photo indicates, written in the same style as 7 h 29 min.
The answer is 5 h 37 min
